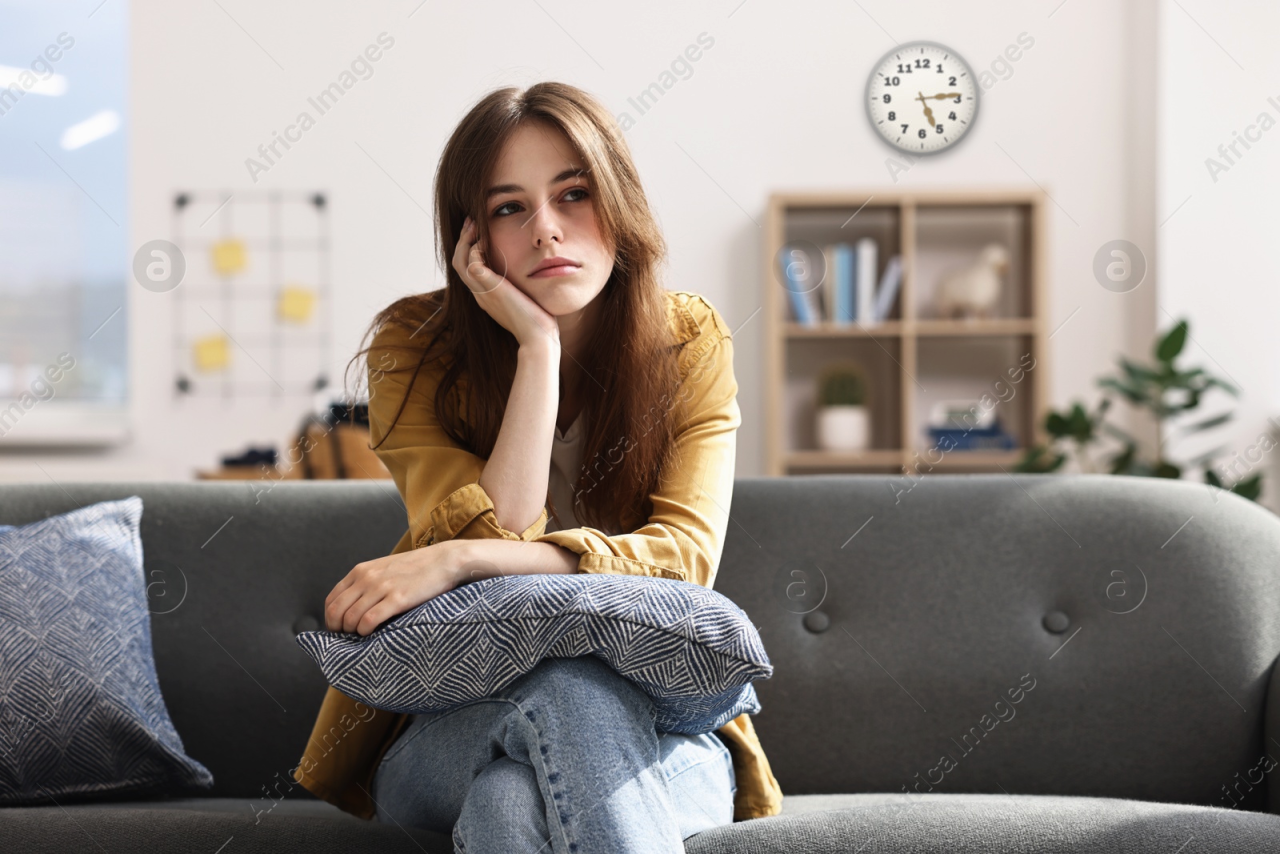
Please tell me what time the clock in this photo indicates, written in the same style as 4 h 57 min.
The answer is 5 h 14 min
